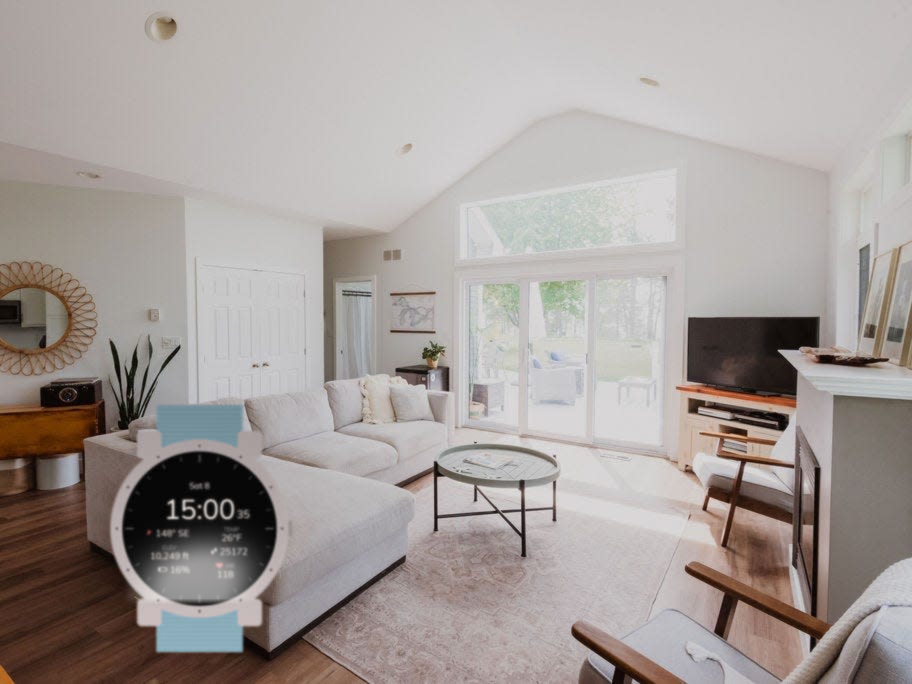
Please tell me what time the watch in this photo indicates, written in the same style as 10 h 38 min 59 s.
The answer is 15 h 00 min 35 s
